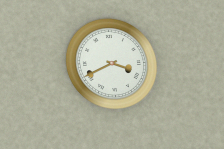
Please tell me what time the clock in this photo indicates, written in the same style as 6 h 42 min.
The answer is 3 h 41 min
